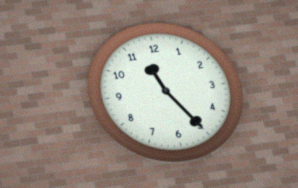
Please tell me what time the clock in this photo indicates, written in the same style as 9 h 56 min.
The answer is 11 h 25 min
